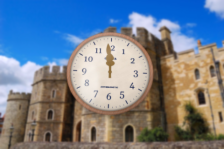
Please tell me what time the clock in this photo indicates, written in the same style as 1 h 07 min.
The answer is 11 h 59 min
